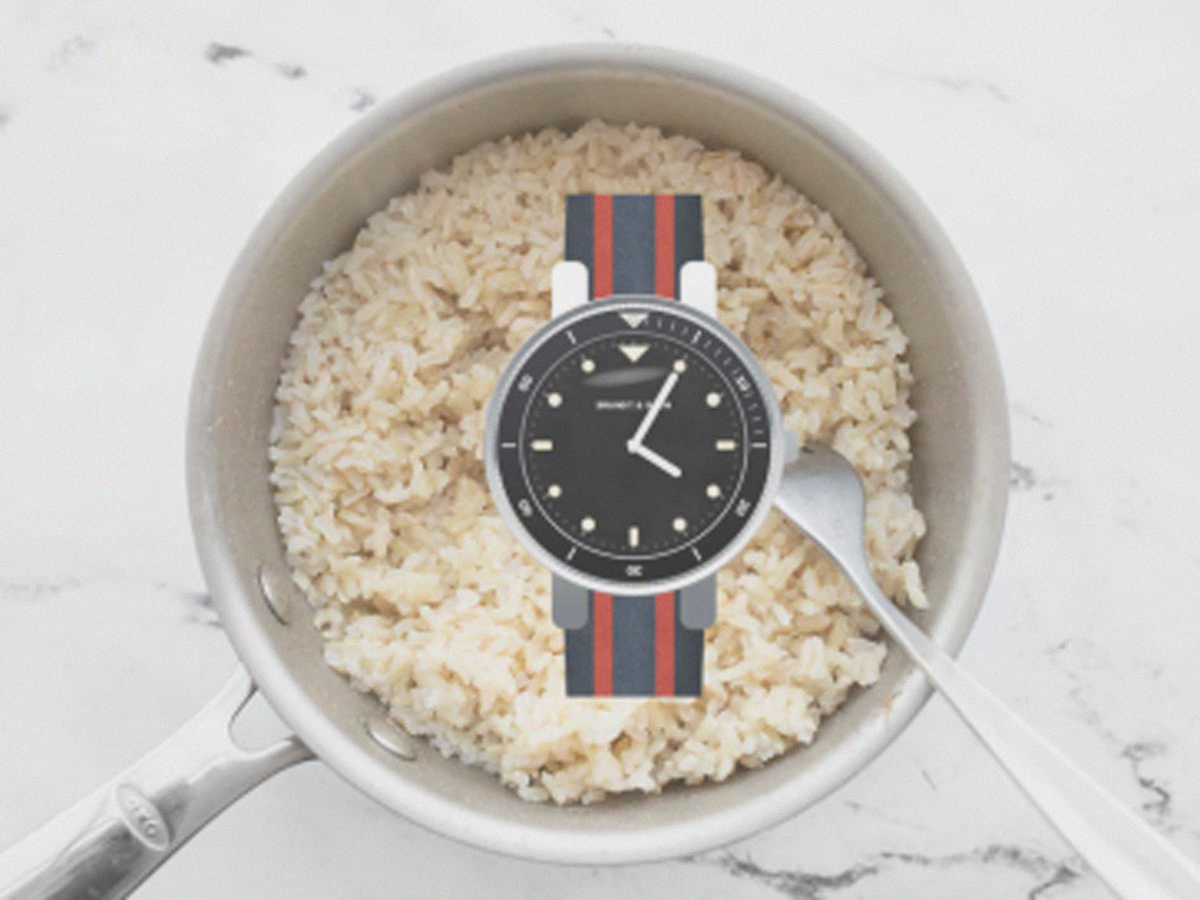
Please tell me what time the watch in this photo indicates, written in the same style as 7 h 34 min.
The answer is 4 h 05 min
